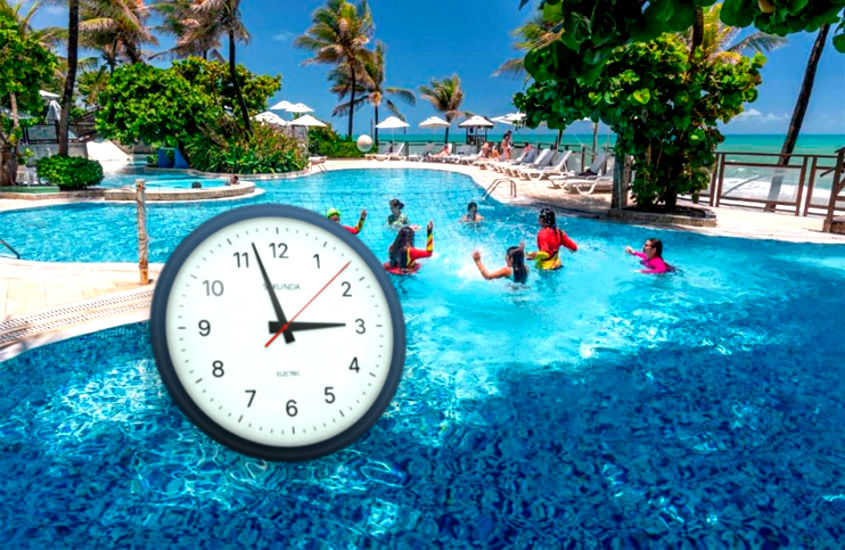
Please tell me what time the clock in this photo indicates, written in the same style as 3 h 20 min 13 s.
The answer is 2 h 57 min 08 s
